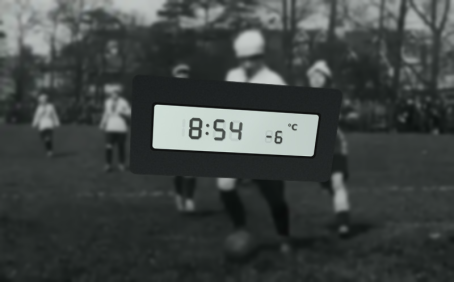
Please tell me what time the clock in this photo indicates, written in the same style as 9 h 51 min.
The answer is 8 h 54 min
